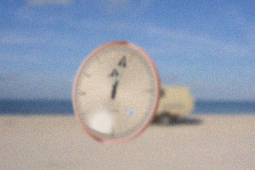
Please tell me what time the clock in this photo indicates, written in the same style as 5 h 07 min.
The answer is 12 h 03 min
